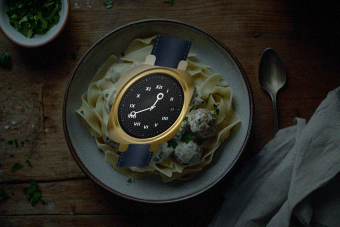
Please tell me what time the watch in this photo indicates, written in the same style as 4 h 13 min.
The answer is 12 h 41 min
